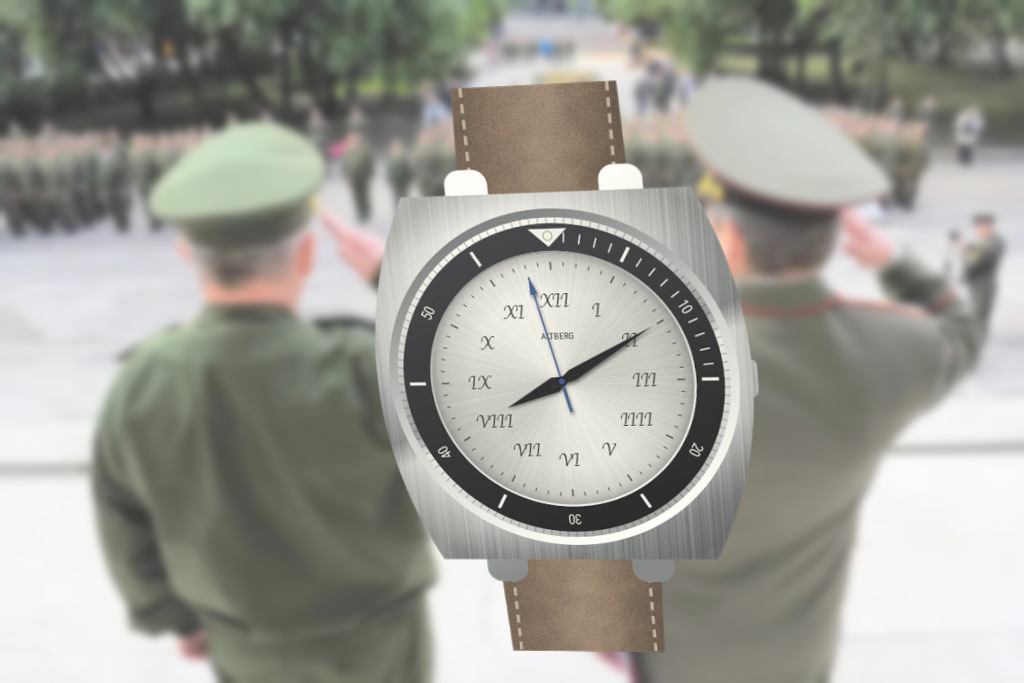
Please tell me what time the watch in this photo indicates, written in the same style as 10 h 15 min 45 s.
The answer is 8 h 09 min 58 s
